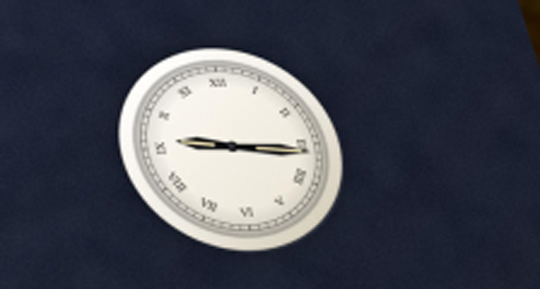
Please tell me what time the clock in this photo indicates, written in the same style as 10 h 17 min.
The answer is 9 h 16 min
